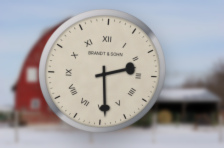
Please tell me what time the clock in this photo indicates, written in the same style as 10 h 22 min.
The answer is 2 h 29 min
